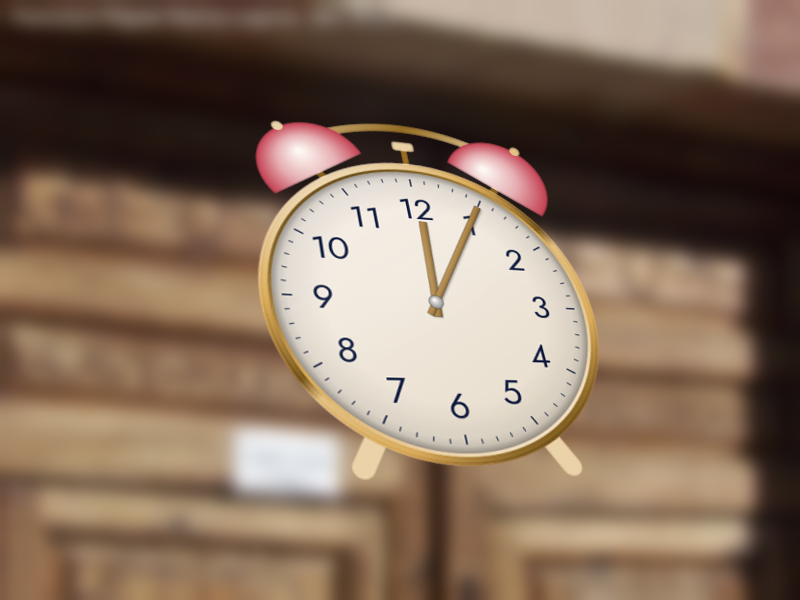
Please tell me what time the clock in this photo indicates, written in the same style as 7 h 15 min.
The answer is 12 h 05 min
